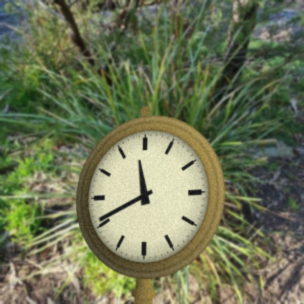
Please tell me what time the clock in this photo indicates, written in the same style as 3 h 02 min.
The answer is 11 h 41 min
